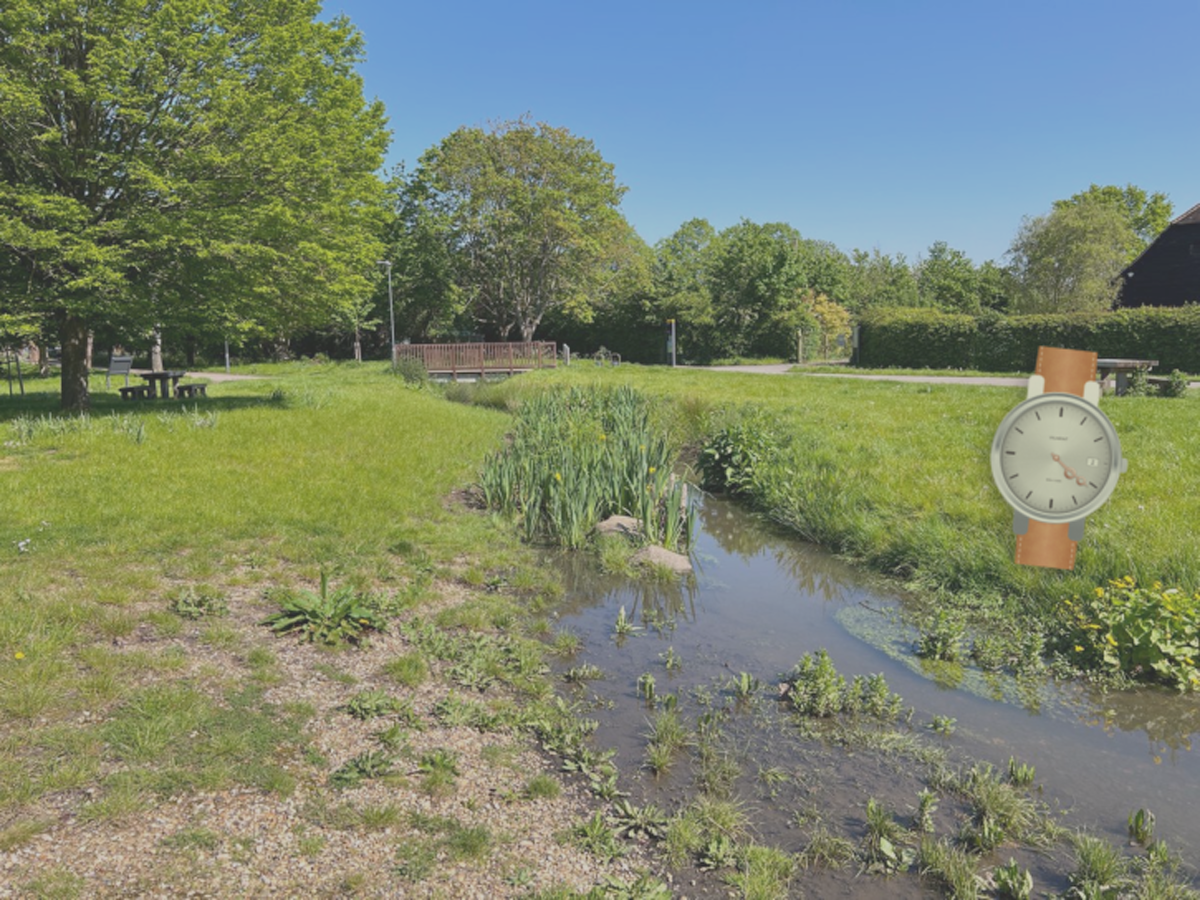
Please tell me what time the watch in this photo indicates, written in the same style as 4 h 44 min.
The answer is 4 h 21 min
